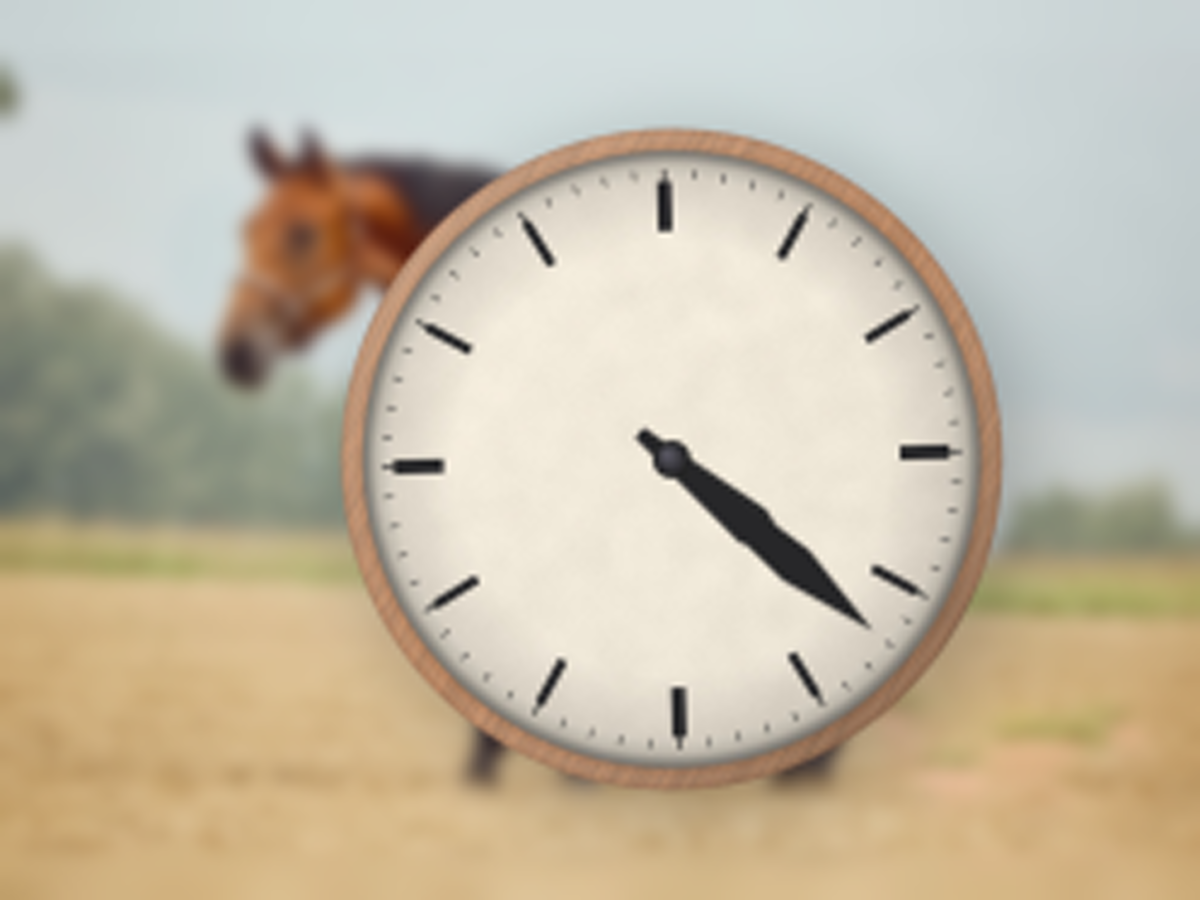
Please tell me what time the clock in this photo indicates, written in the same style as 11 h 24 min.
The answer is 4 h 22 min
